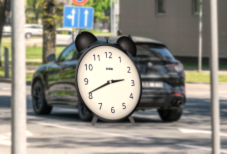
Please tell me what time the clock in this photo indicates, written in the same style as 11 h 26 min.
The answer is 2 h 41 min
